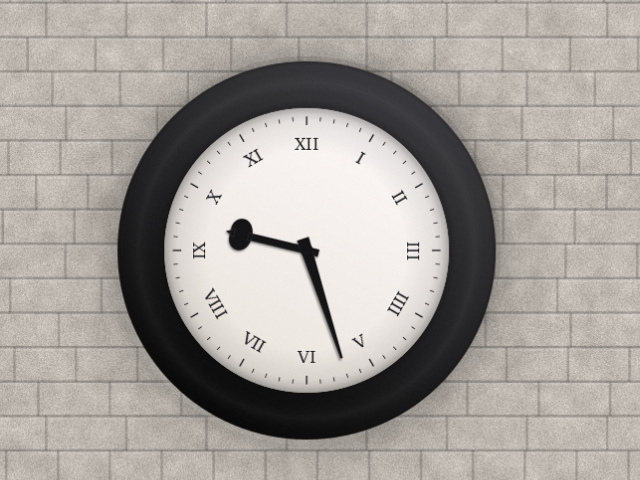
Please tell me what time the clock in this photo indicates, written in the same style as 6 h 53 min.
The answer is 9 h 27 min
